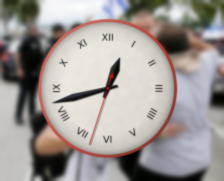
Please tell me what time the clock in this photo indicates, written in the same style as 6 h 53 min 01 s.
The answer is 12 h 42 min 33 s
